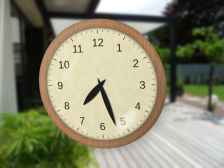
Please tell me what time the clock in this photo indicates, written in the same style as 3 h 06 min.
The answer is 7 h 27 min
